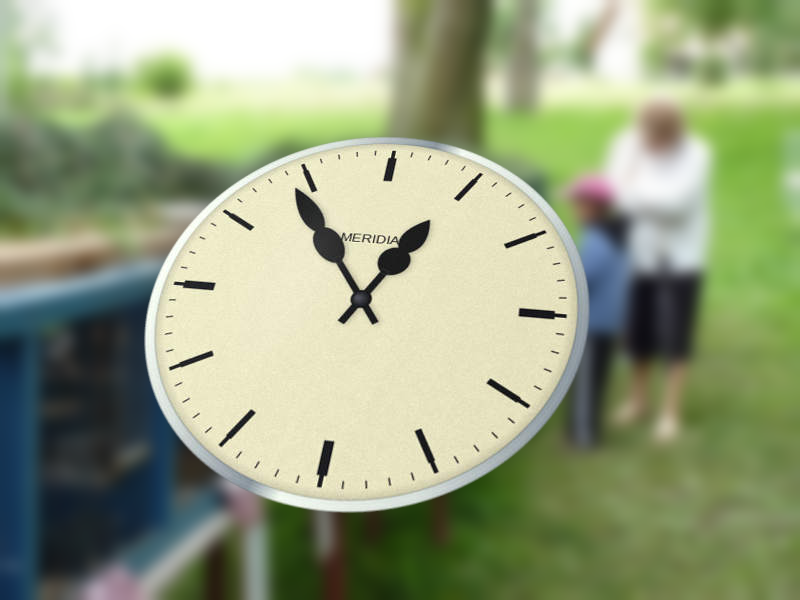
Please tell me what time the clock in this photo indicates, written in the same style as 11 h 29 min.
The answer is 12 h 54 min
